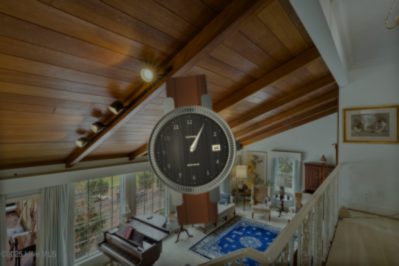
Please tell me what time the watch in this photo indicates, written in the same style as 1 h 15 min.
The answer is 1 h 05 min
